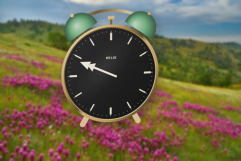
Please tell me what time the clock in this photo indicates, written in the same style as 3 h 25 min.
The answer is 9 h 49 min
